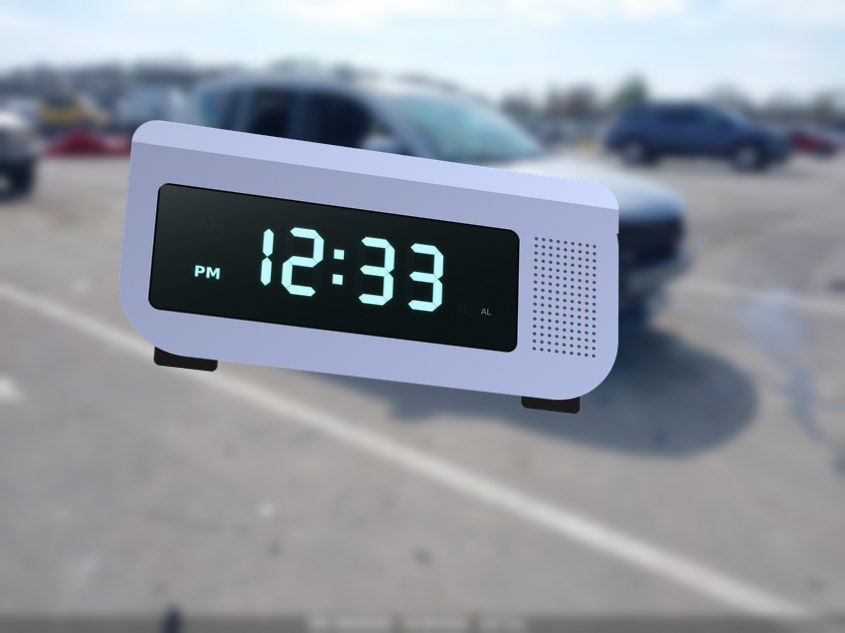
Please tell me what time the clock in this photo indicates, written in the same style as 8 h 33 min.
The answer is 12 h 33 min
